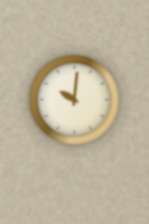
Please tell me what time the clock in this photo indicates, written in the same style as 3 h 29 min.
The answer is 10 h 01 min
